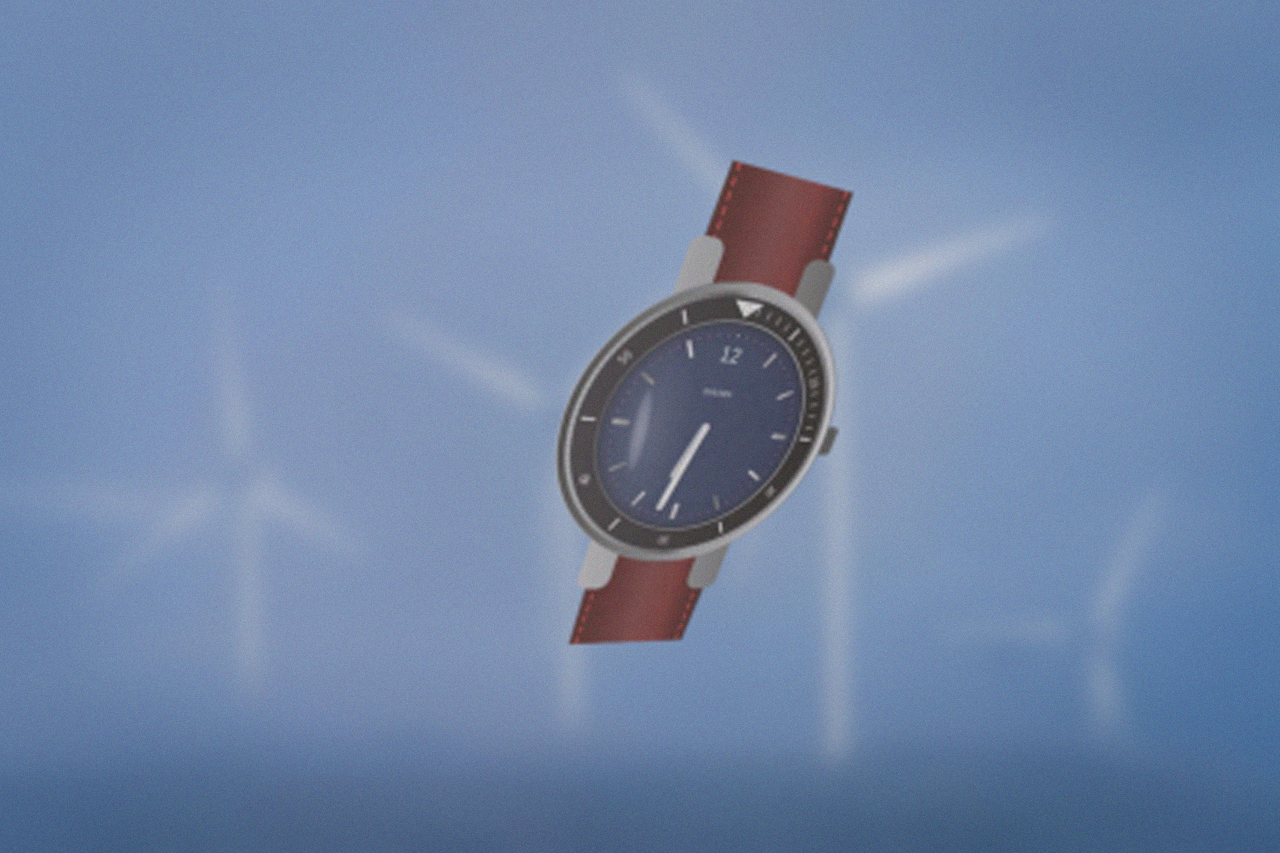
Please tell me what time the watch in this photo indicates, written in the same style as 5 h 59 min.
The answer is 6 h 32 min
